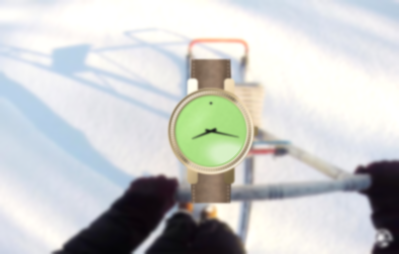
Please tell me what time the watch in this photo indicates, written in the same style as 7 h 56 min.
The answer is 8 h 17 min
